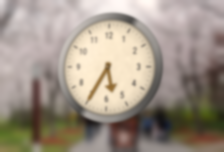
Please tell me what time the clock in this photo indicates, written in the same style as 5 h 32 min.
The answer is 5 h 35 min
